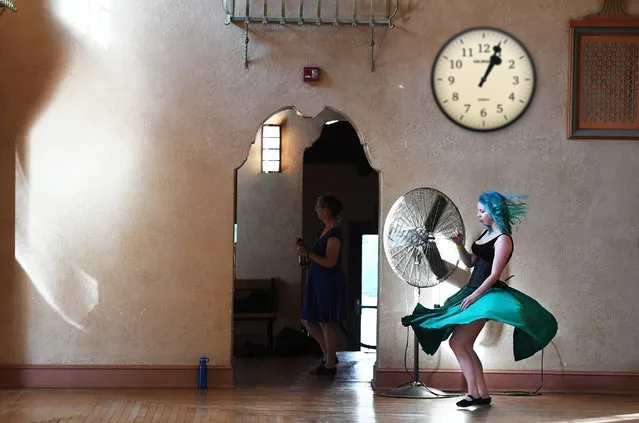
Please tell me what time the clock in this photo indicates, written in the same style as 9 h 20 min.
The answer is 1 h 04 min
